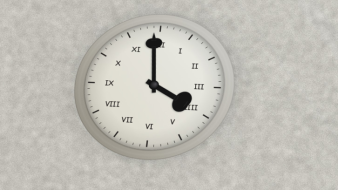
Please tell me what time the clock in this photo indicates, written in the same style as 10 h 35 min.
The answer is 3 h 59 min
